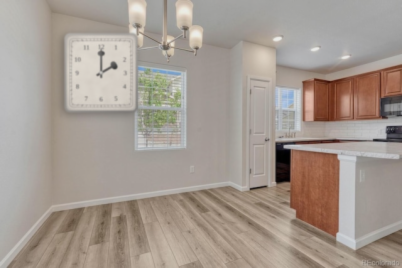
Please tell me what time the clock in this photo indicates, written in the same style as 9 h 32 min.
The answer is 2 h 00 min
